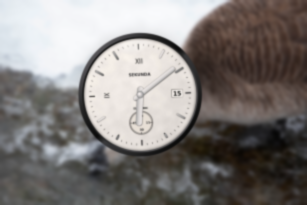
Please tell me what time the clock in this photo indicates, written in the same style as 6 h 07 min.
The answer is 6 h 09 min
